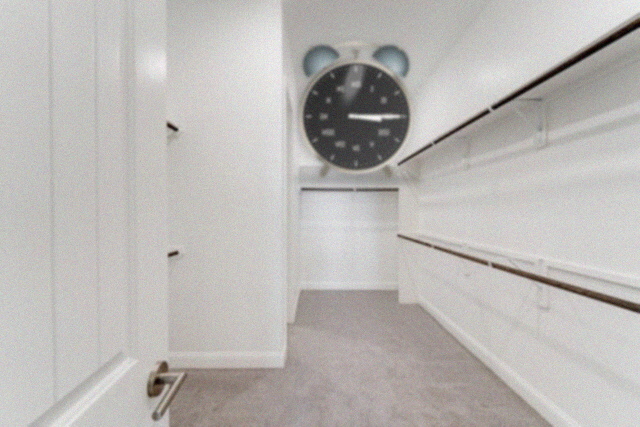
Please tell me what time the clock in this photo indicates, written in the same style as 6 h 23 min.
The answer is 3 h 15 min
